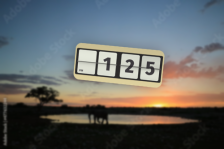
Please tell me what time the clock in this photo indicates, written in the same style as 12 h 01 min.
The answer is 1 h 25 min
